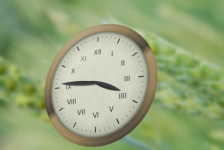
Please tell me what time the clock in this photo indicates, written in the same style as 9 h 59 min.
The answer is 3 h 46 min
